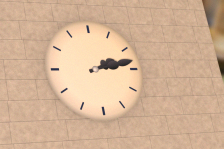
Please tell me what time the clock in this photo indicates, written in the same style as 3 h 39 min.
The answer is 2 h 13 min
